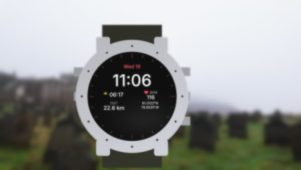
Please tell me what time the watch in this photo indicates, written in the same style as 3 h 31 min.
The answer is 11 h 06 min
